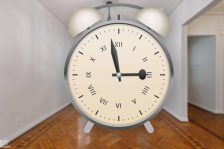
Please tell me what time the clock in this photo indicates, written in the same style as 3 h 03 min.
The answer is 2 h 58 min
